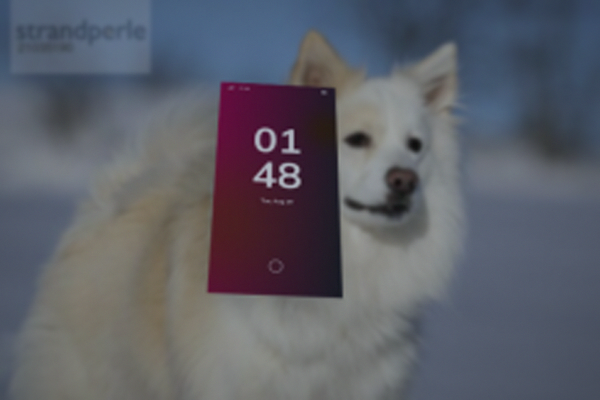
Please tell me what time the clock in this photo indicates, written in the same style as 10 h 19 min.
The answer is 1 h 48 min
